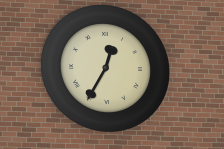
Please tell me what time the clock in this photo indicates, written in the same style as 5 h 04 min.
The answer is 12 h 35 min
